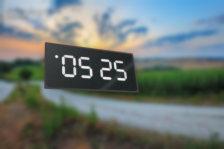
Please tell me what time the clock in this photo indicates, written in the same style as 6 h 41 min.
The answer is 5 h 25 min
